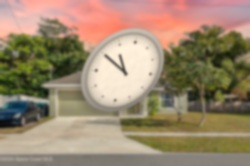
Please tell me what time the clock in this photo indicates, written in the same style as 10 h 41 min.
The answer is 10 h 50 min
